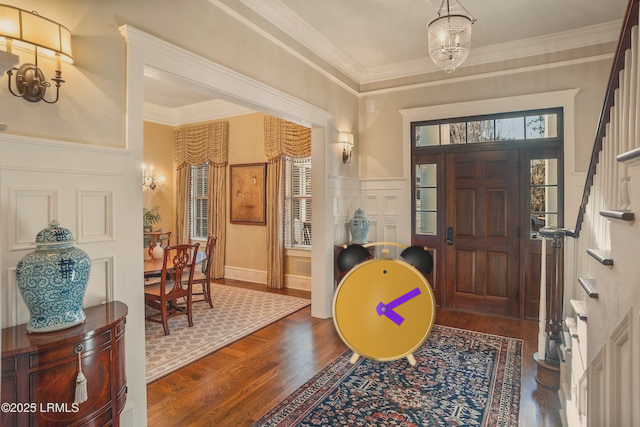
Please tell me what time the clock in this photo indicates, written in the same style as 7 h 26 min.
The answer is 4 h 10 min
